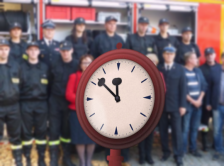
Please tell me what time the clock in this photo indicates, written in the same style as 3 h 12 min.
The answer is 11 h 52 min
